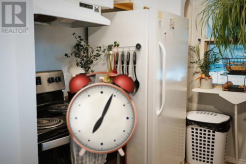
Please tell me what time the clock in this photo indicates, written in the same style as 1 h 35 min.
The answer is 7 h 04 min
